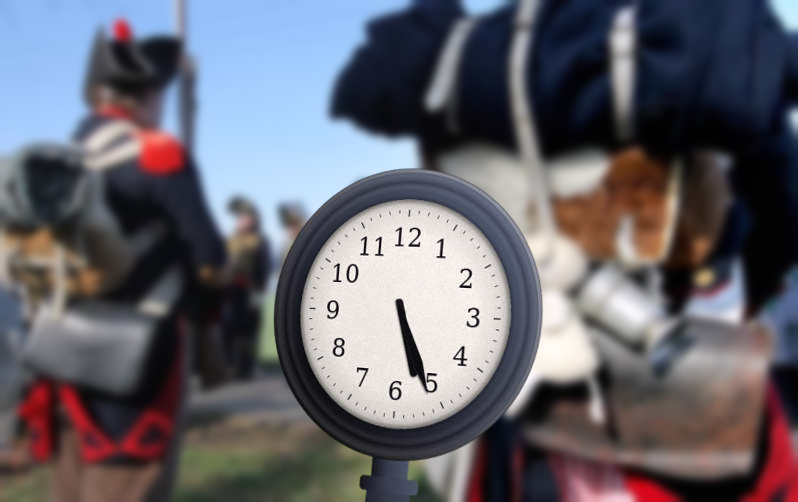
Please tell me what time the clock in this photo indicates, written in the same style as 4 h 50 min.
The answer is 5 h 26 min
